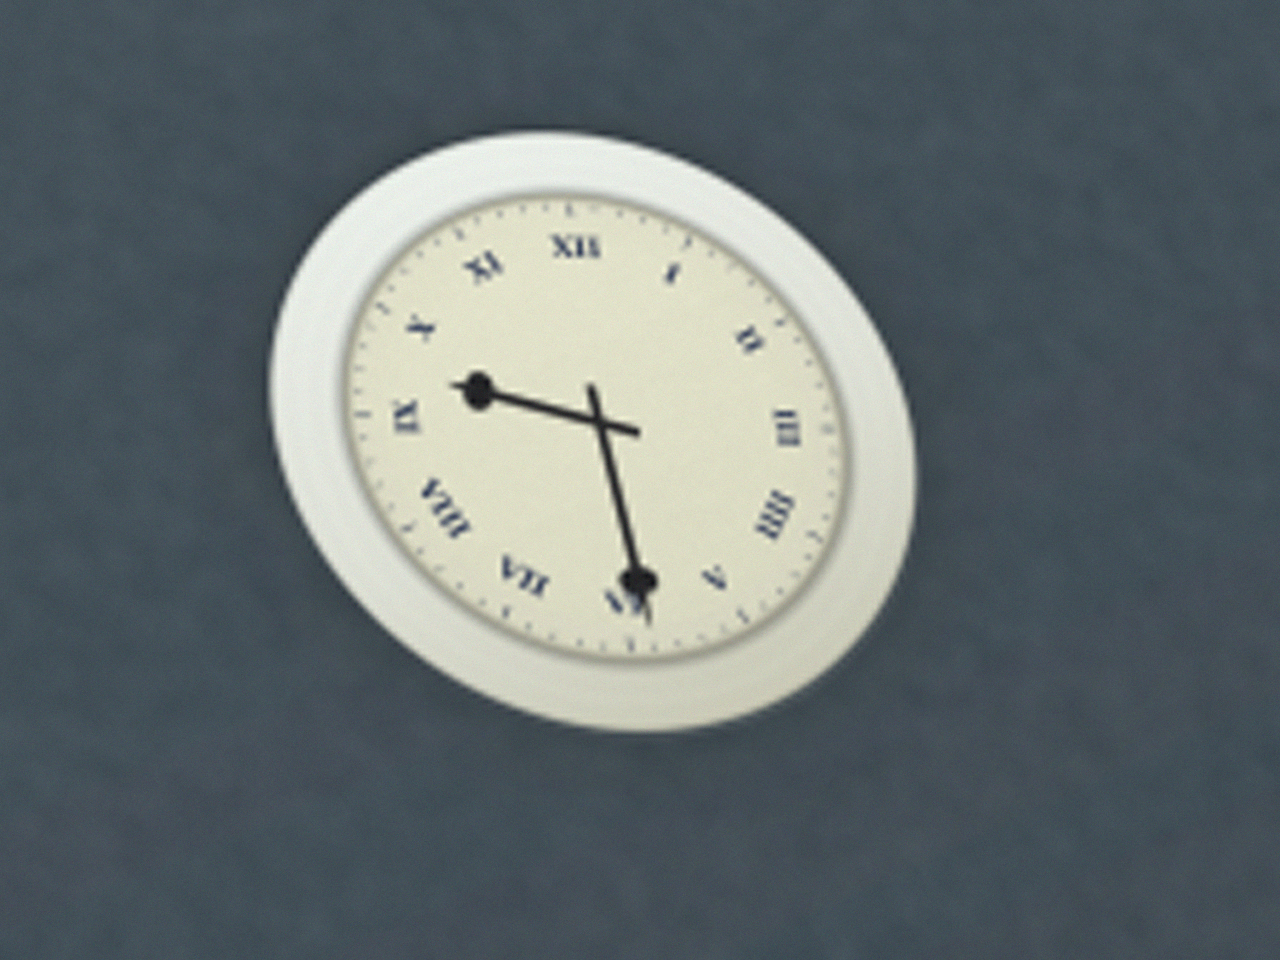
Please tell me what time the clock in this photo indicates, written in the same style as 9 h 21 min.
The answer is 9 h 29 min
